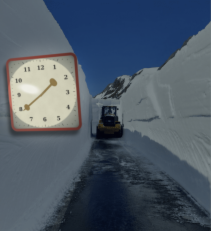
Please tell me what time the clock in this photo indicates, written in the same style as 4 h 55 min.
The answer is 1 h 39 min
